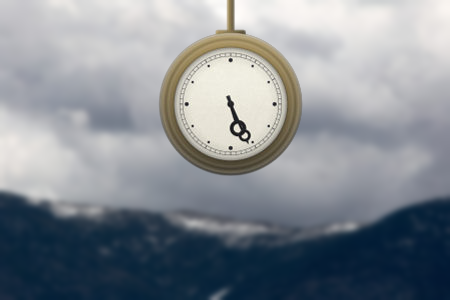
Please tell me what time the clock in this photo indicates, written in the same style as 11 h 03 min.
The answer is 5 h 26 min
